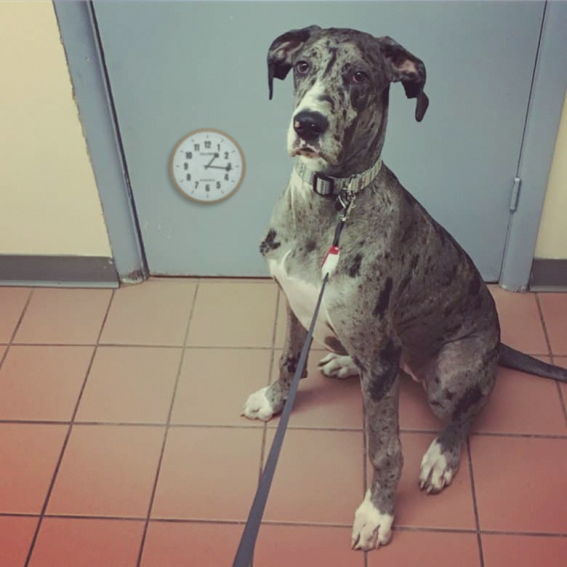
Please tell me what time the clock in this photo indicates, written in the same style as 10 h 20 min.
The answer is 1 h 16 min
